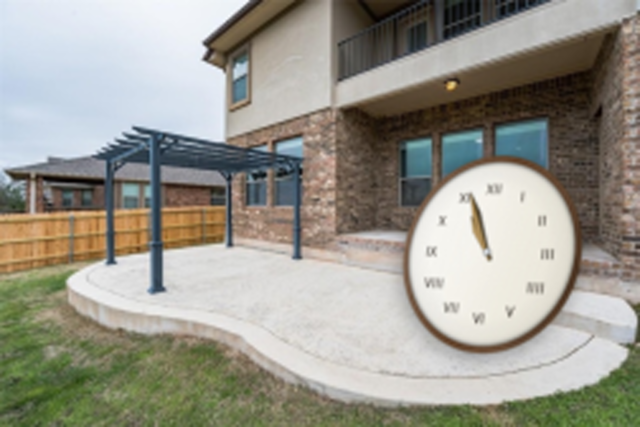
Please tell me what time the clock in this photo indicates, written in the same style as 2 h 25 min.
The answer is 10 h 56 min
